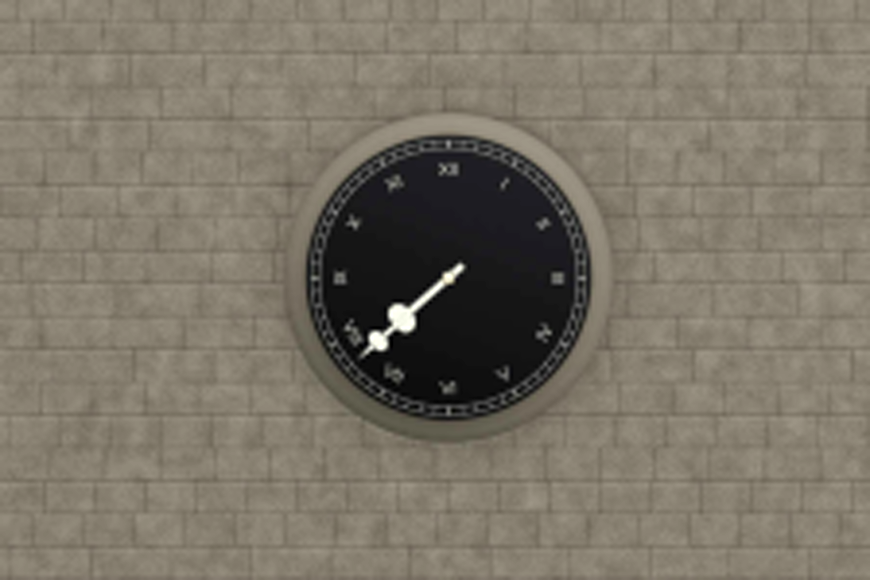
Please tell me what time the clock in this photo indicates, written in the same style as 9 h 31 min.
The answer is 7 h 38 min
